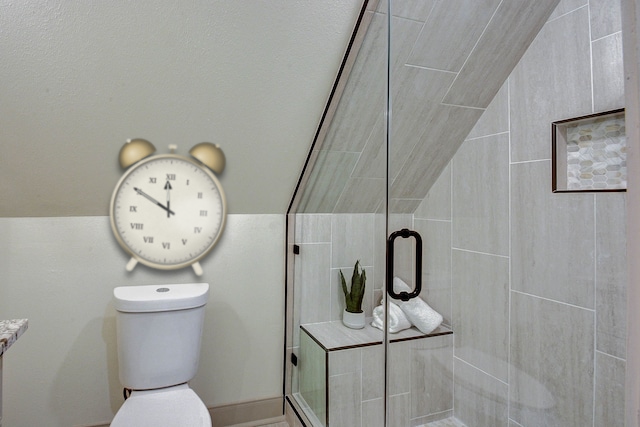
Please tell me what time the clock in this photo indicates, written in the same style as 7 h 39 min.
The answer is 11 h 50 min
